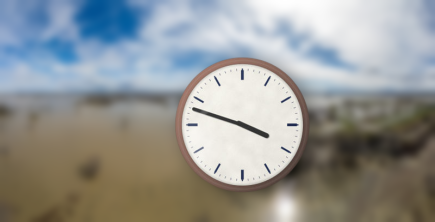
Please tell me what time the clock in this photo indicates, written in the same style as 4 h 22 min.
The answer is 3 h 48 min
